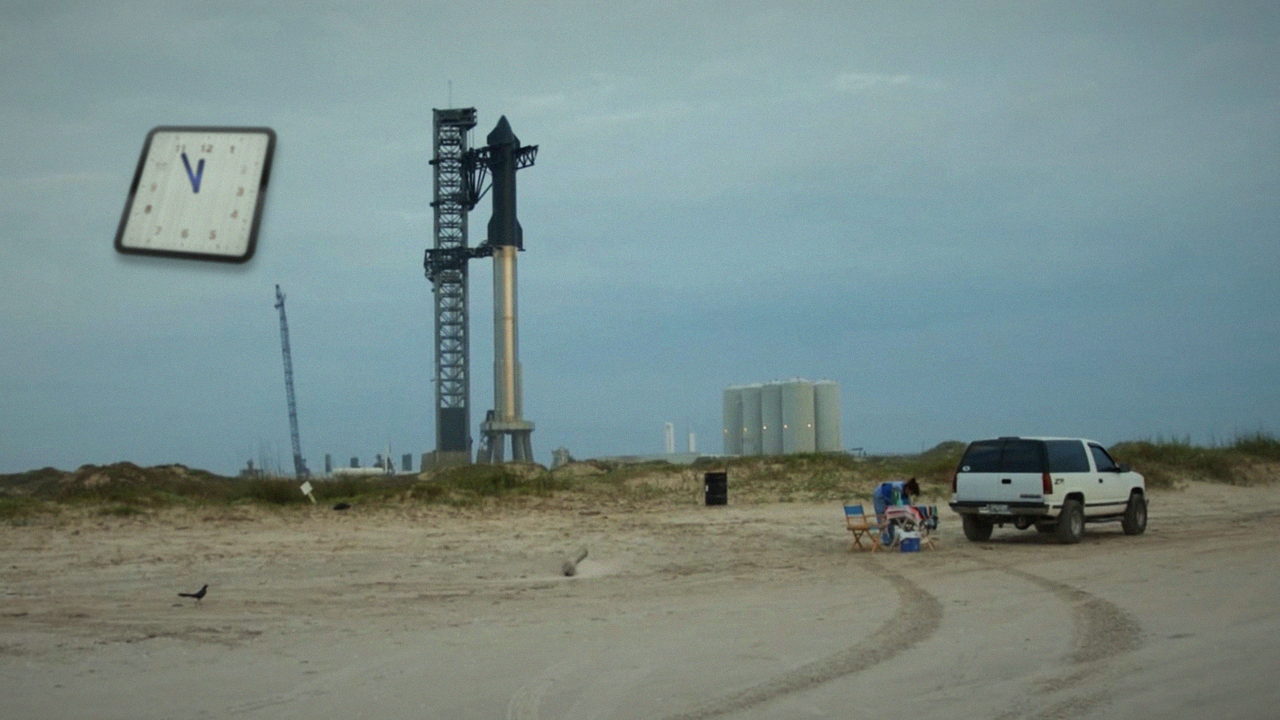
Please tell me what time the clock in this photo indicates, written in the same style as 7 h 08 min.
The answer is 11 h 55 min
